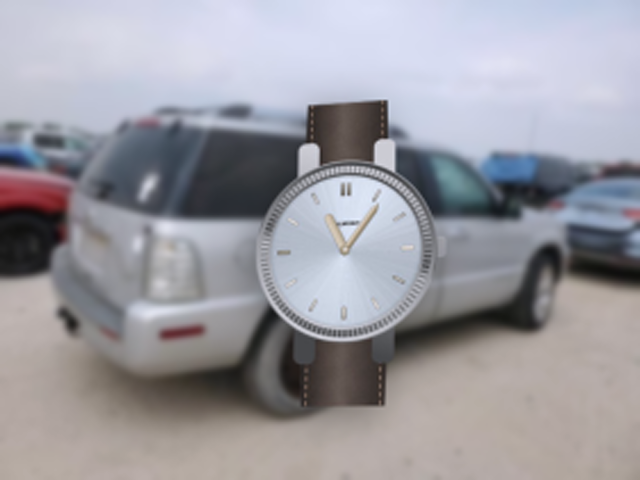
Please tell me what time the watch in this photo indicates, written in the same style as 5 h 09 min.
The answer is 11 h 06 min
